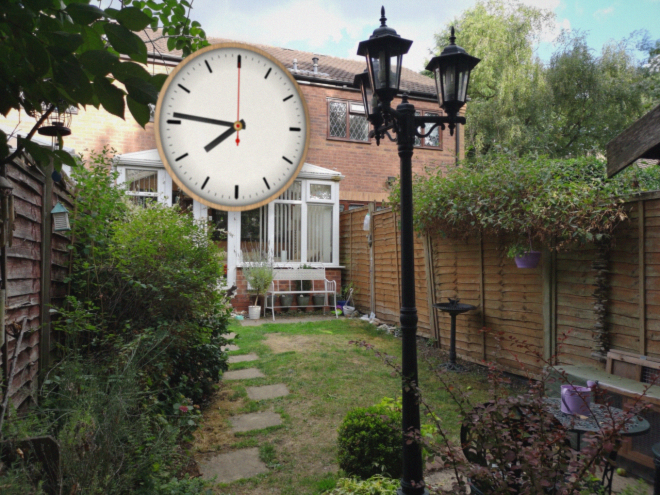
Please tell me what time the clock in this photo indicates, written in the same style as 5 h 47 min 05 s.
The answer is 7 h 46 min 00 s
